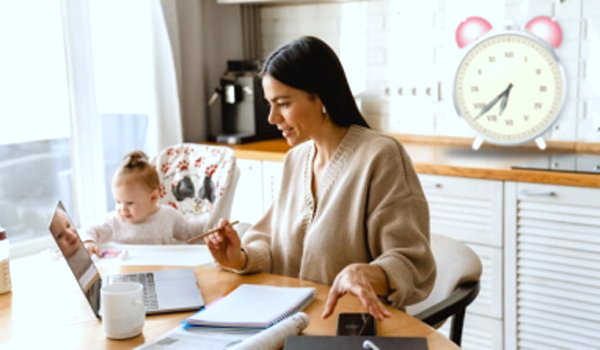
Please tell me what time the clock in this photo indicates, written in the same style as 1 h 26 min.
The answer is 6 h 38 min
